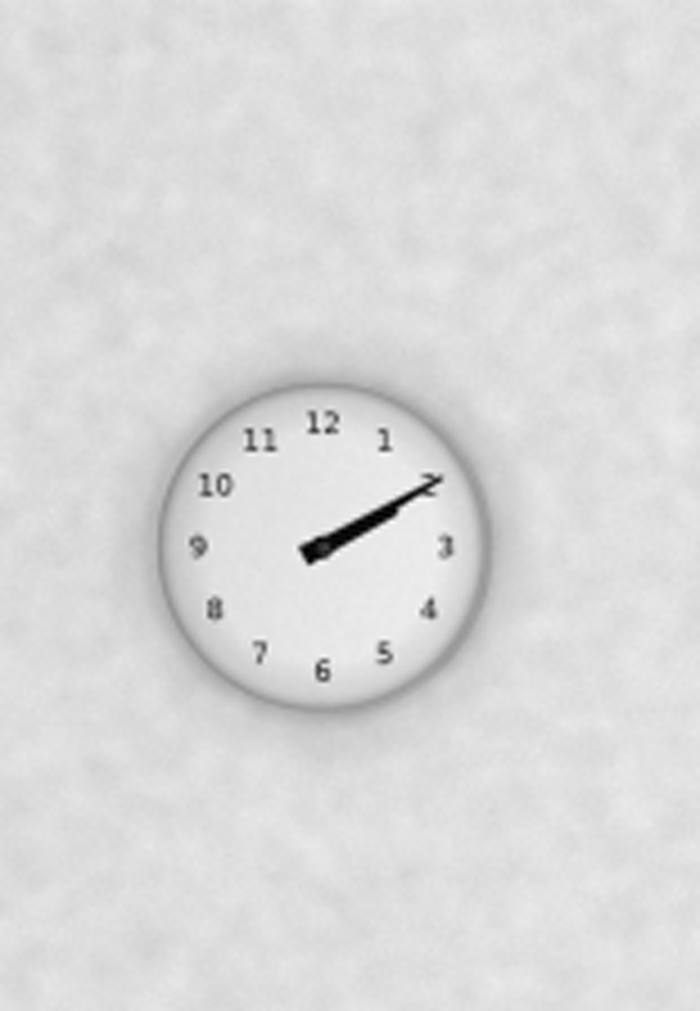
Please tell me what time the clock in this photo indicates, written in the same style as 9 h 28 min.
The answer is 2 h 10 min
